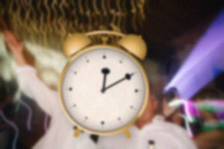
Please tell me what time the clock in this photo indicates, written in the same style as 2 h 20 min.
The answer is 12 h 10 min
